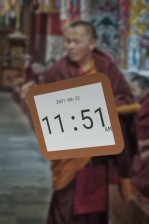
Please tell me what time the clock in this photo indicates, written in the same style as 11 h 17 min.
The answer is 11 h 51 min
